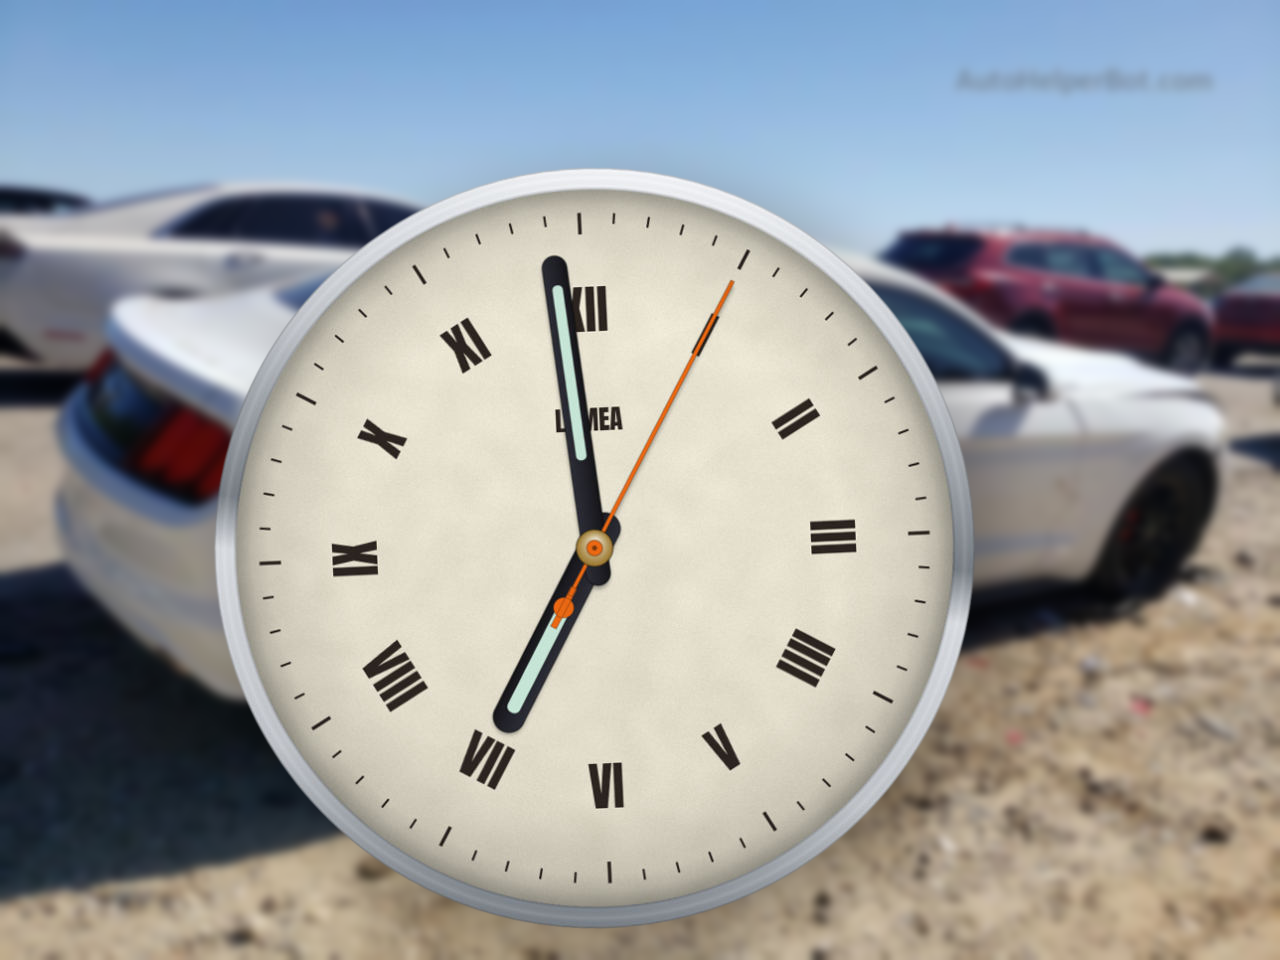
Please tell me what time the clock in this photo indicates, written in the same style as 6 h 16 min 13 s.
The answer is 6 h 59 min 05 s
